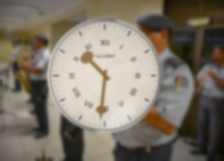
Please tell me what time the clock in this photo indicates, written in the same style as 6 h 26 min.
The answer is 10 h 31 min
